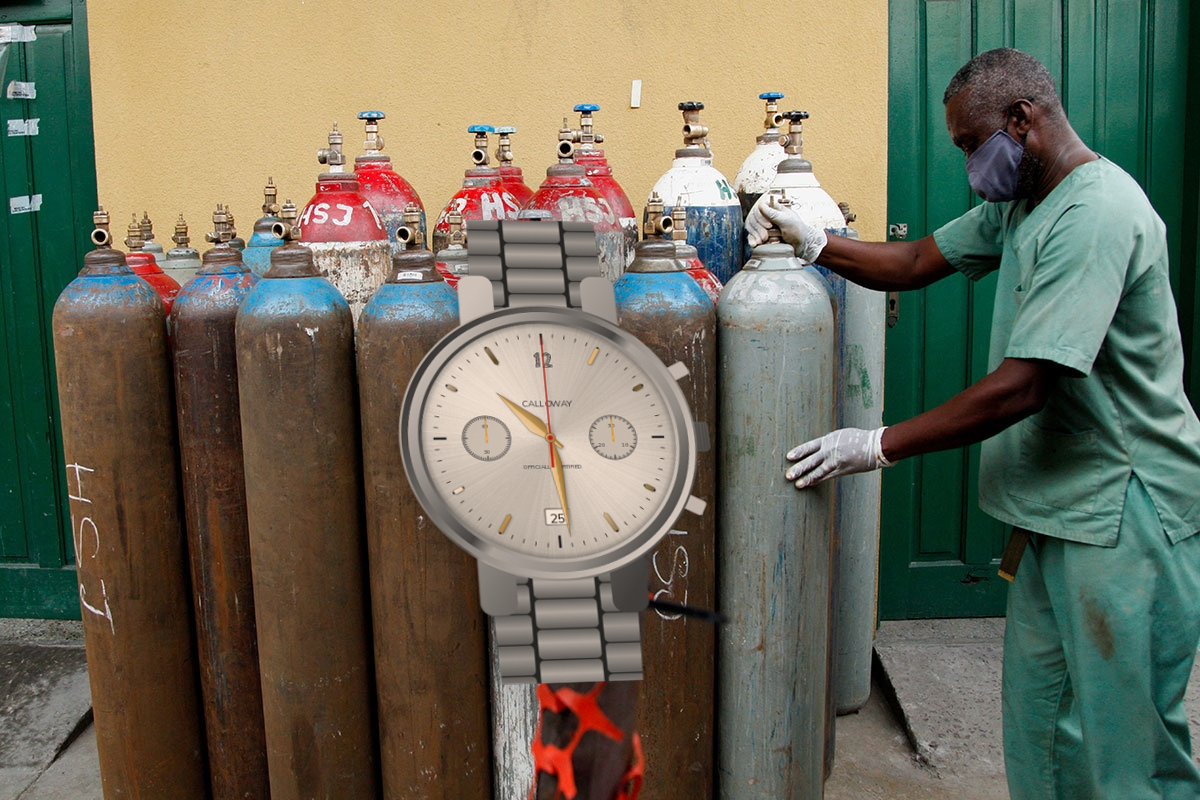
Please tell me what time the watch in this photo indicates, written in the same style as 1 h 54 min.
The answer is 10 h 29 min
